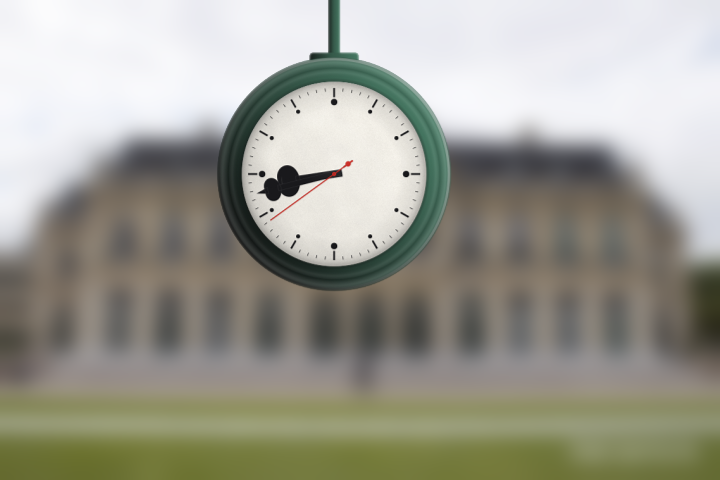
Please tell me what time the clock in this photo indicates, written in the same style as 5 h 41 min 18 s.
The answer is 8 h 42 min 39 s
